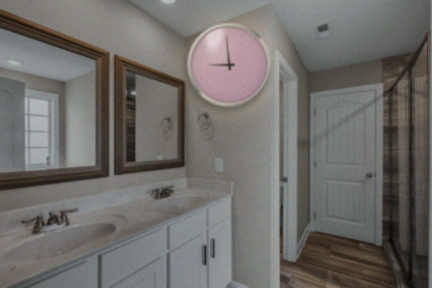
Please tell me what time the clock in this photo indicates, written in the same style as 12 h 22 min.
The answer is 8 h 59 min
